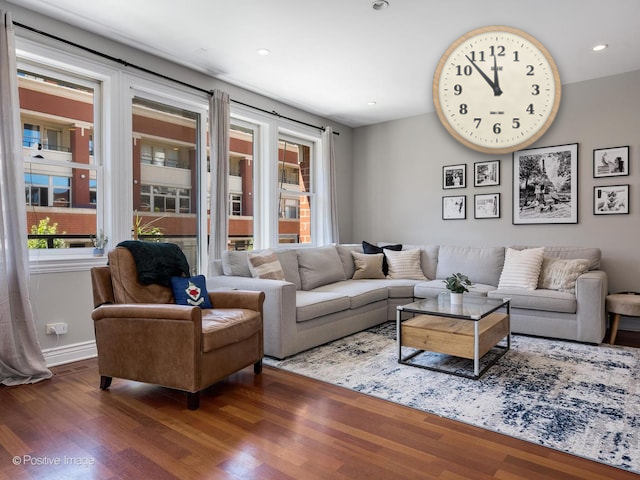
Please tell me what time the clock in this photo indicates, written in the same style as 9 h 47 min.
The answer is 11 h 53 min
